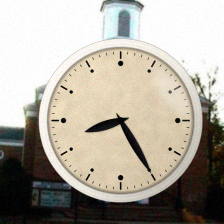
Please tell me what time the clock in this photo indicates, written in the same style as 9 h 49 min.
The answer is 8 h 25 min
